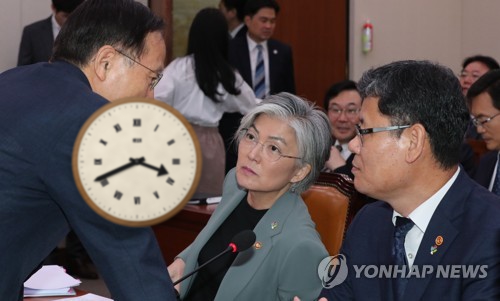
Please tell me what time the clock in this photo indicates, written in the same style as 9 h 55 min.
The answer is 3 h 41 min
